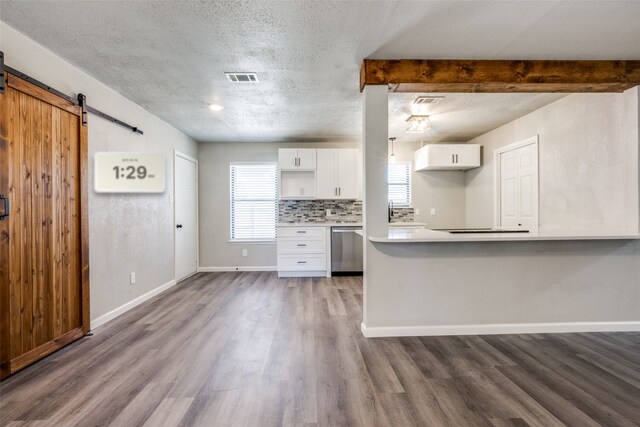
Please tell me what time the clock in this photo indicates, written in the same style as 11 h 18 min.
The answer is 1 h 29 min
